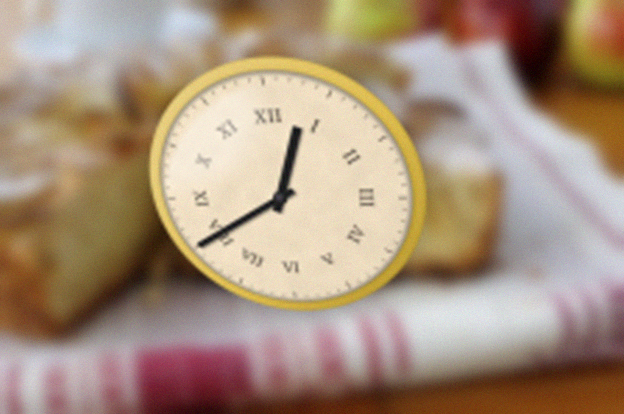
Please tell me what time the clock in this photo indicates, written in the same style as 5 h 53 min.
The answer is 12 h 40 min
